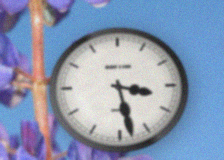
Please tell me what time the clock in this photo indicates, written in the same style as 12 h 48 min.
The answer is 3 h 28 min
